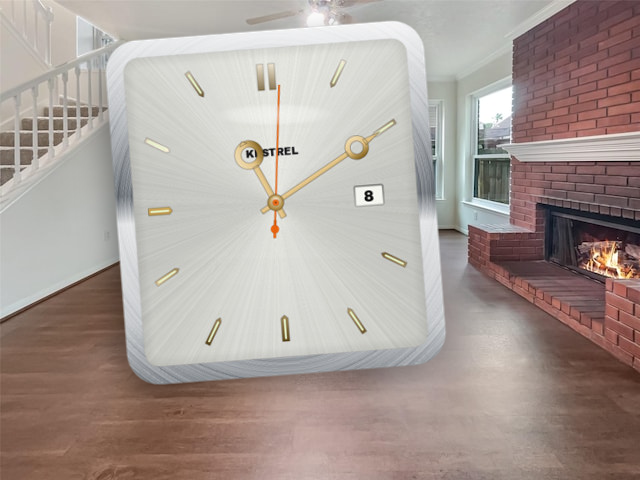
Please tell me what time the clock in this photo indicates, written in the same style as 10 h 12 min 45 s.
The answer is 11 h 10 min 01 s
